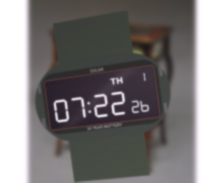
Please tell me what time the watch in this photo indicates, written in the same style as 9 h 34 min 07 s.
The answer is 7 h 22 min 26 s
